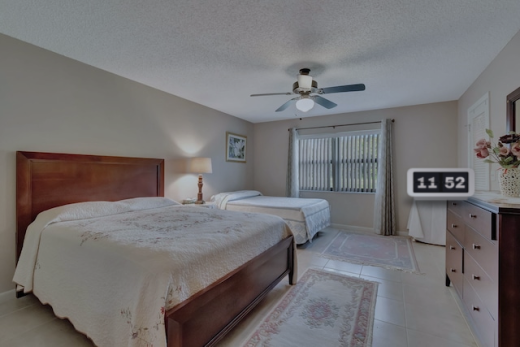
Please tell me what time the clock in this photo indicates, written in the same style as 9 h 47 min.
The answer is 11 h 52 min
